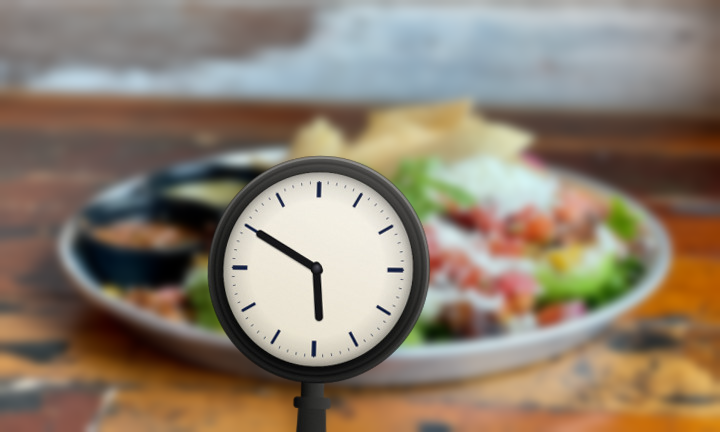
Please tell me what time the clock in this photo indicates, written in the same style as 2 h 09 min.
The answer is 5 h 50 min
